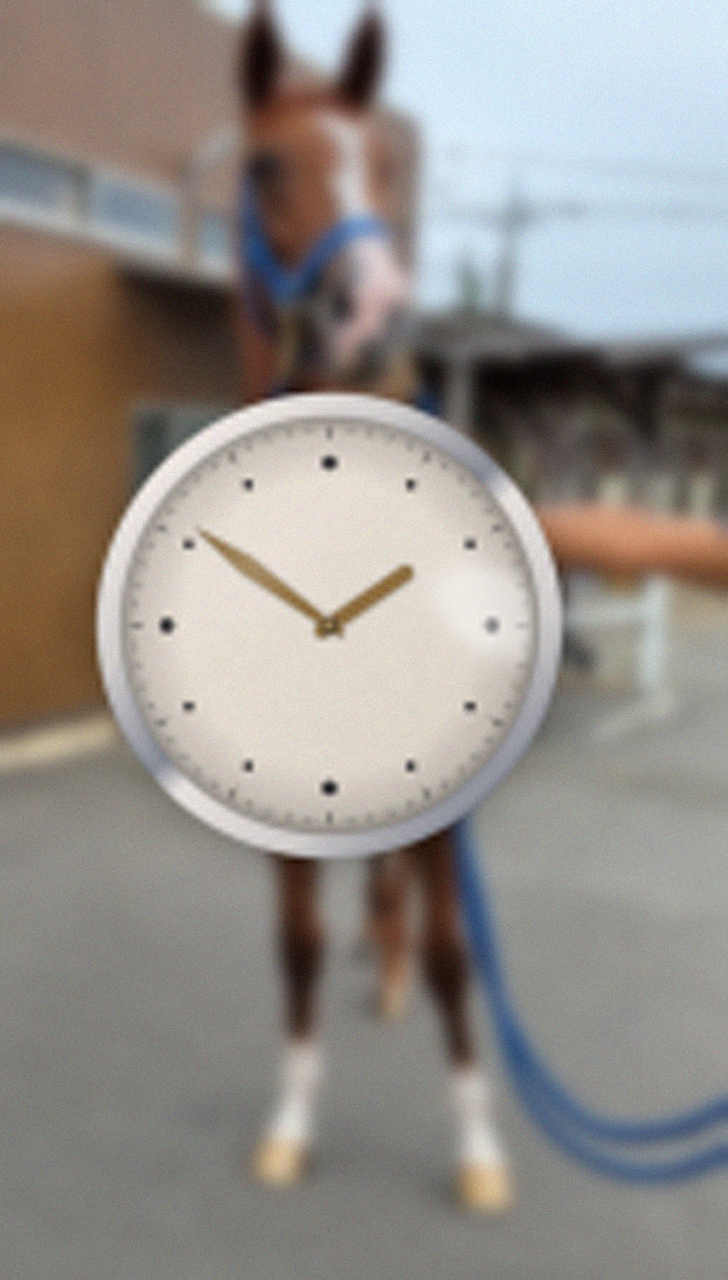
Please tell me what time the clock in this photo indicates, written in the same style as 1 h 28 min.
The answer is 1 h 51 min
